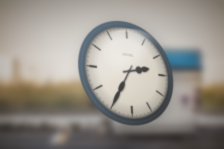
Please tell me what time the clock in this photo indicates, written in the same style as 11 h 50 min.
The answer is 2 h 35 min
